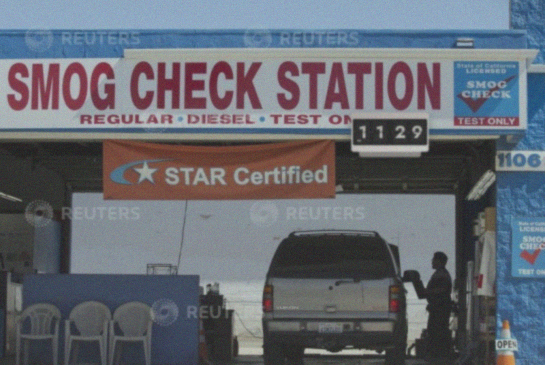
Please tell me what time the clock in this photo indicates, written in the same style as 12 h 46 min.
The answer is 11 h 29 min
